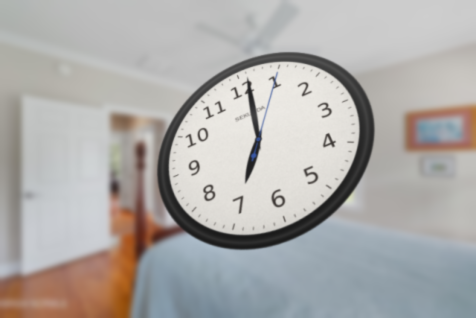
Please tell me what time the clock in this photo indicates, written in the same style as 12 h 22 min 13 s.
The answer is 7 h 01 min 05 s
